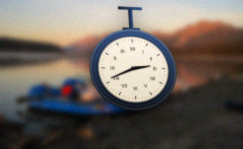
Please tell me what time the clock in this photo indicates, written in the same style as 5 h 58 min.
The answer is 2 h 41 min
